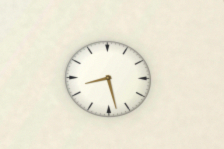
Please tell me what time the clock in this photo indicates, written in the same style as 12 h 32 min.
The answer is 8 h 28 min
